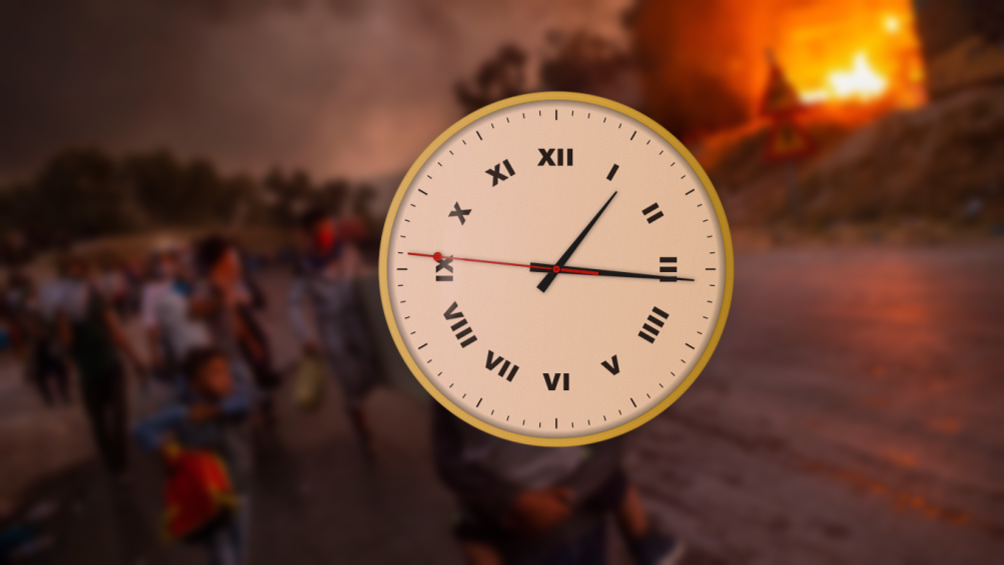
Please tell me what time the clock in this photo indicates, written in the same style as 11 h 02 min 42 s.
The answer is 1 h 15 min 46 s
